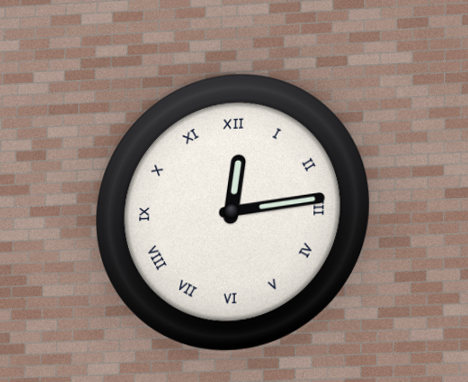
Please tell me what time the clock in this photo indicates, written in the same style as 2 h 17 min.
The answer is 12 h 14 min
